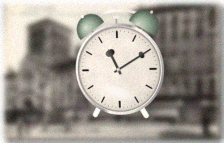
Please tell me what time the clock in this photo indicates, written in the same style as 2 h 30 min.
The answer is 11 h 10 min
